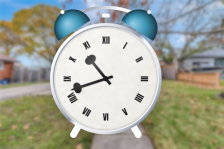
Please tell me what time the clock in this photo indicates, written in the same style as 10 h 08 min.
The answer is 10 h 42 min
